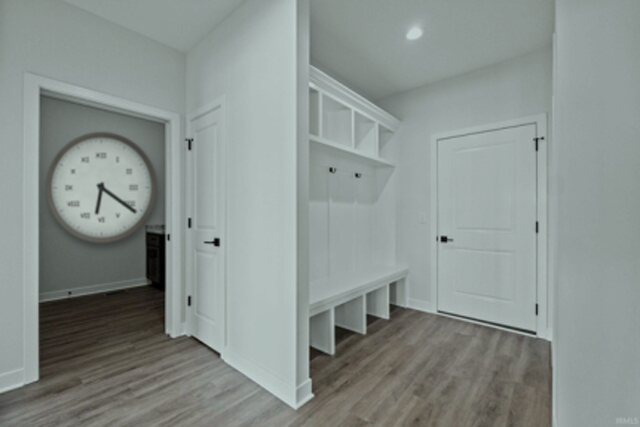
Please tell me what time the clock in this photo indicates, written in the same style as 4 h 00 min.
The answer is 6 h 21 min
